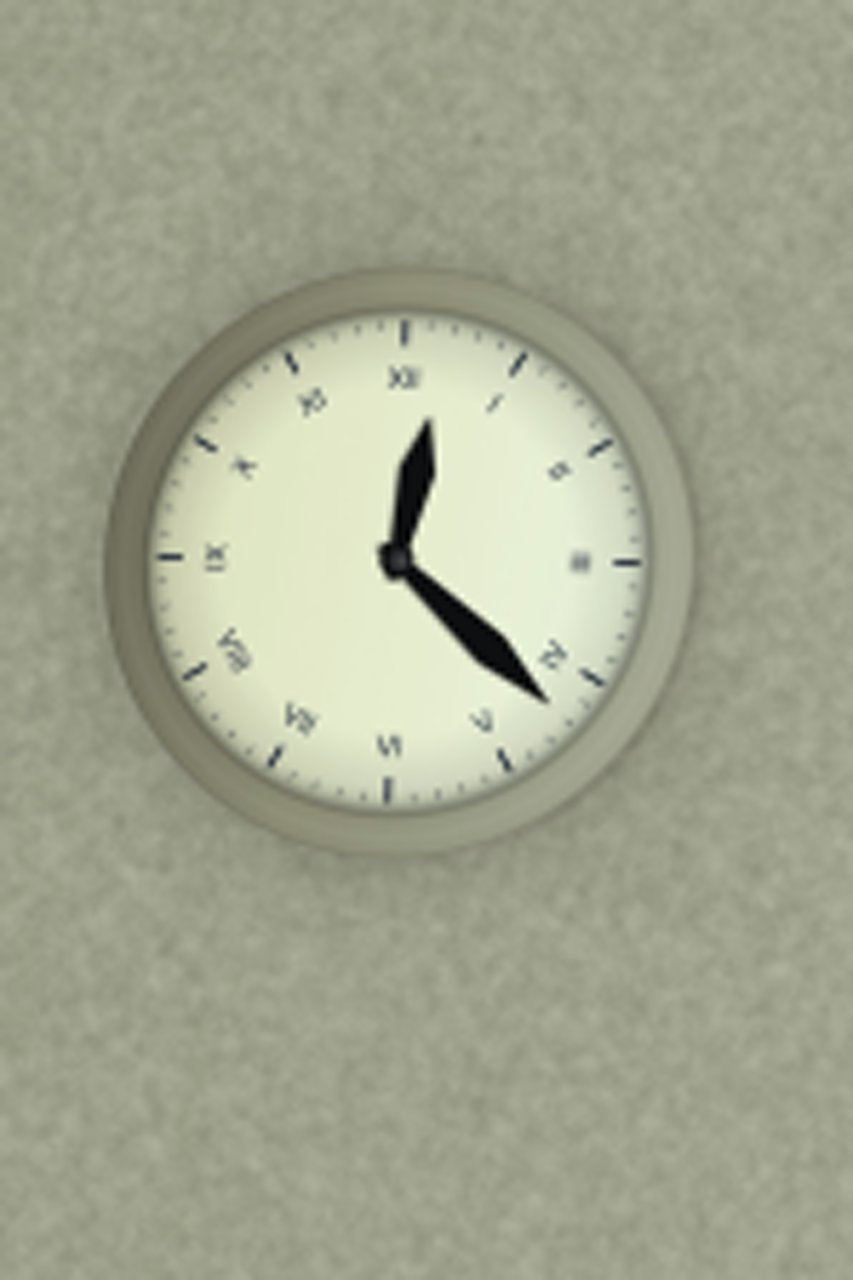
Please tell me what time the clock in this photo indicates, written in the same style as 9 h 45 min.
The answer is 12 h 22 min
